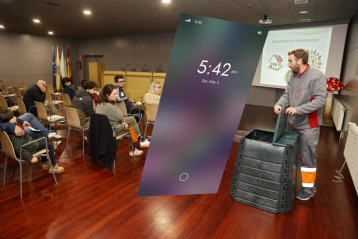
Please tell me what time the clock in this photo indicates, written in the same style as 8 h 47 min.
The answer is 5 h 42 min
